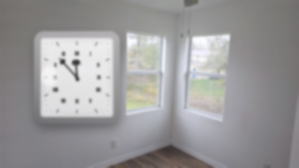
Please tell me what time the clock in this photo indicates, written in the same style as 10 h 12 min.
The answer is 11 h 53 min
